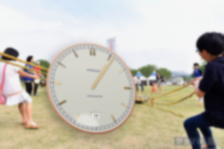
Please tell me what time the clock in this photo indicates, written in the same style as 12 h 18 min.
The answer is 1 h 06 min
